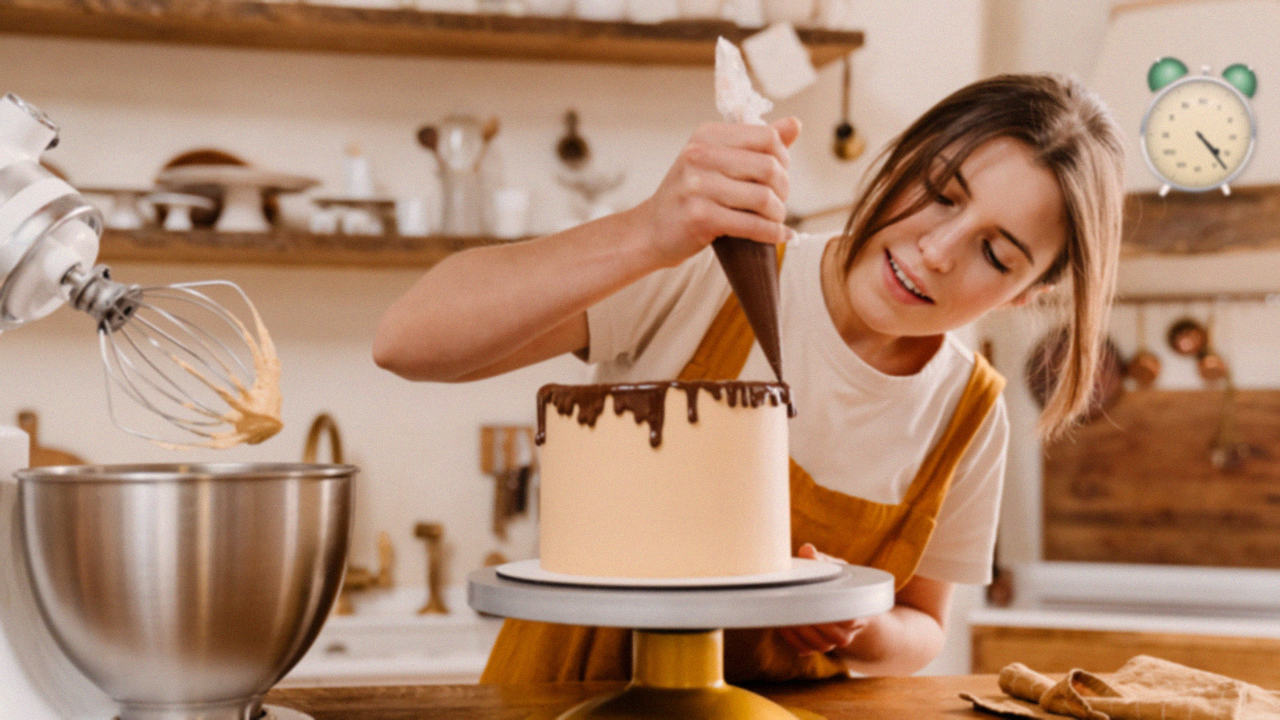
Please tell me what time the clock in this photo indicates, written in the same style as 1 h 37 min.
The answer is 4 h 23 min
